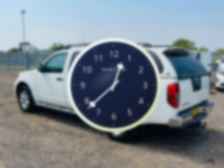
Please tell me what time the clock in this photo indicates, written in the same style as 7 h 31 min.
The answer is 12 h 38 min
